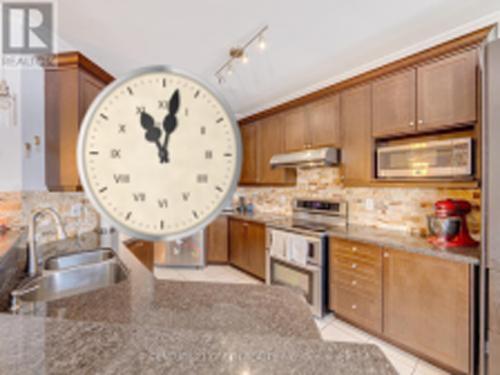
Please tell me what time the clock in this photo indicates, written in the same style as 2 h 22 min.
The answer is 11 h 02 min
